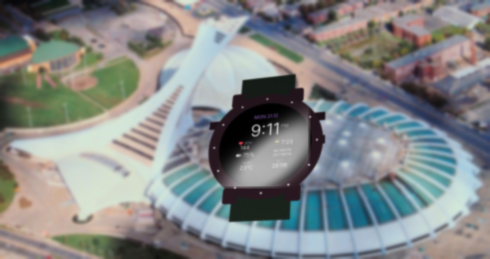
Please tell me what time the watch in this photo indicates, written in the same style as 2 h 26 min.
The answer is 9 h 11 min
